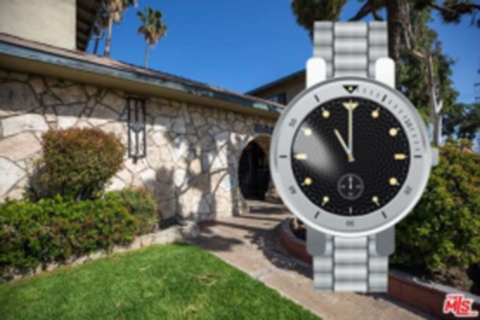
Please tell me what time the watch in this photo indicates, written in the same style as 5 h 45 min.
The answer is 11 h 00 min
